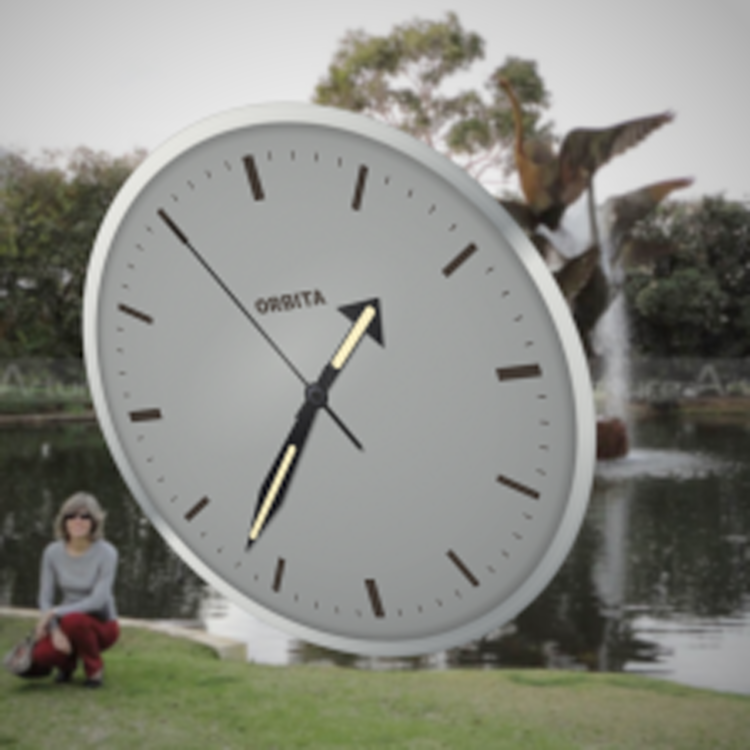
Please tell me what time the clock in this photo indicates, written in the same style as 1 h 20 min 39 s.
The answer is 1 h 36 min 55 s
